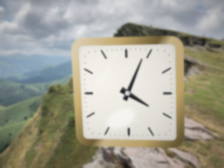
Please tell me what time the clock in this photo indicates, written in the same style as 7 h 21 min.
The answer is 4 h 04 min
